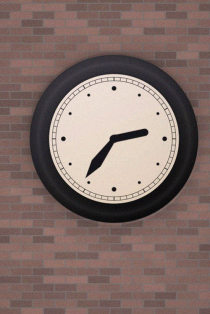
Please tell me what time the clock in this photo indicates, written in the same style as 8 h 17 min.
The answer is 2 h 36 min
